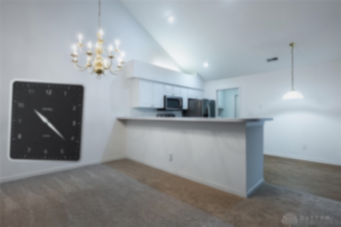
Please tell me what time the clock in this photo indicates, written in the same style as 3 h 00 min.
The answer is 10 h 22 min
